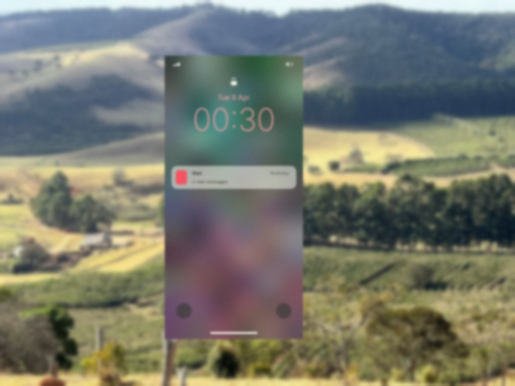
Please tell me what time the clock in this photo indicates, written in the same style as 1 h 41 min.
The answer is 0 h 30 min
